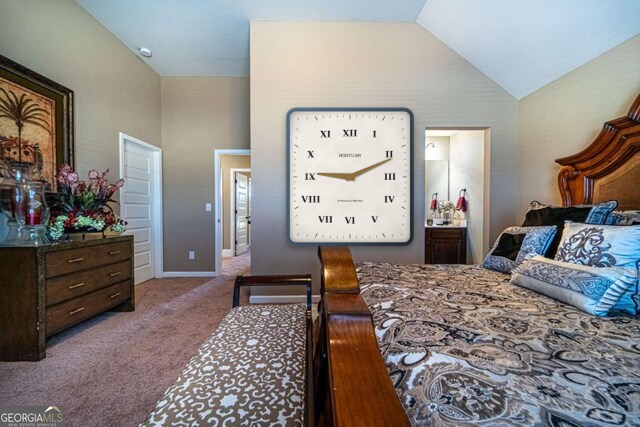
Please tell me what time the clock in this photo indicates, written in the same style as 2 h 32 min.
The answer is 9 h 11 min
